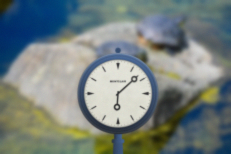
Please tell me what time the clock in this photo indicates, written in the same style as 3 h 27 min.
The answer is 6 h 08 min
